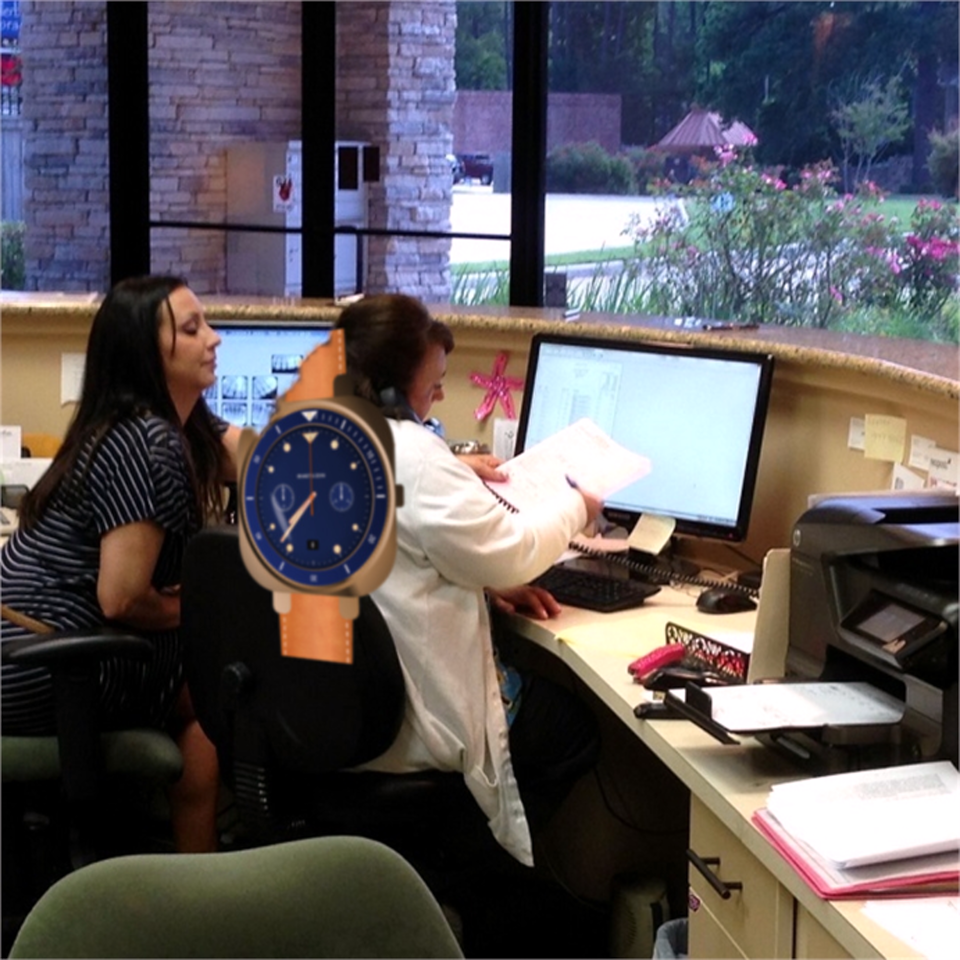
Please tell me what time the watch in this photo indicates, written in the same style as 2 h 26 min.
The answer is 7 h 37 min
